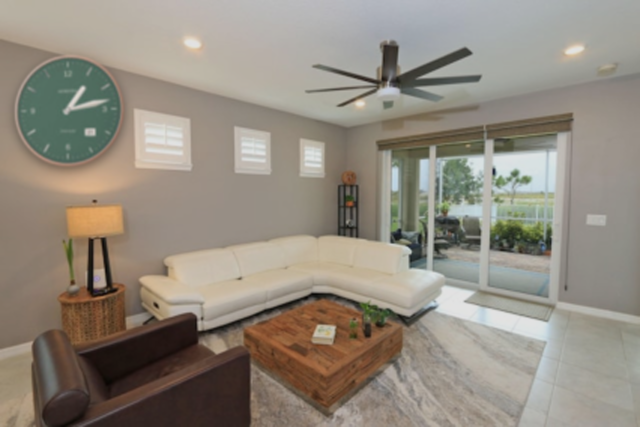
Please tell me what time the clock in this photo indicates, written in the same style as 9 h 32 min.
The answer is 1 h 13 min
